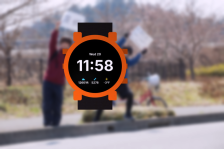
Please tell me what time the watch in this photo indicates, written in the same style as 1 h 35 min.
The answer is 11 h 58 min
